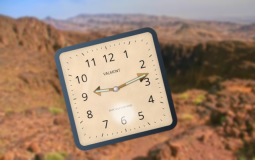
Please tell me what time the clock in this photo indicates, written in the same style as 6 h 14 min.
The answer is 9 h 13 min
